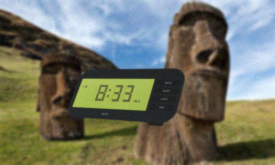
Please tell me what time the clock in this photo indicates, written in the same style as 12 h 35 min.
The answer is 8 h 33 min
